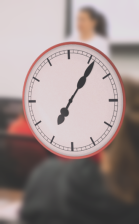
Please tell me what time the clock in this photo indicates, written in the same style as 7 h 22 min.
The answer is 7 h 06 min
